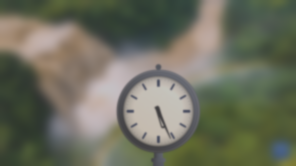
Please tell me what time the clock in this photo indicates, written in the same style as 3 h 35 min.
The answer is 5 h 26 min
